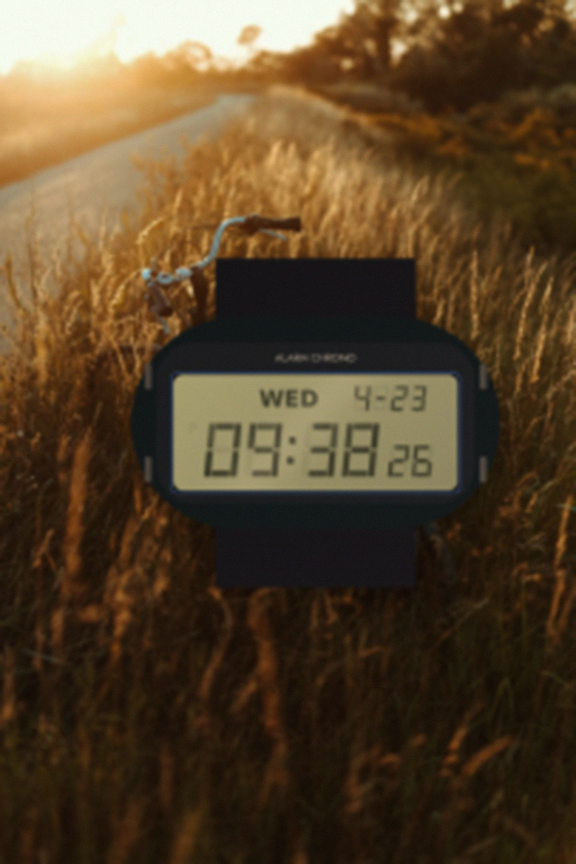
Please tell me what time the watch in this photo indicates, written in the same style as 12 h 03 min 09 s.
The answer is 9 h 38 min 26 s
